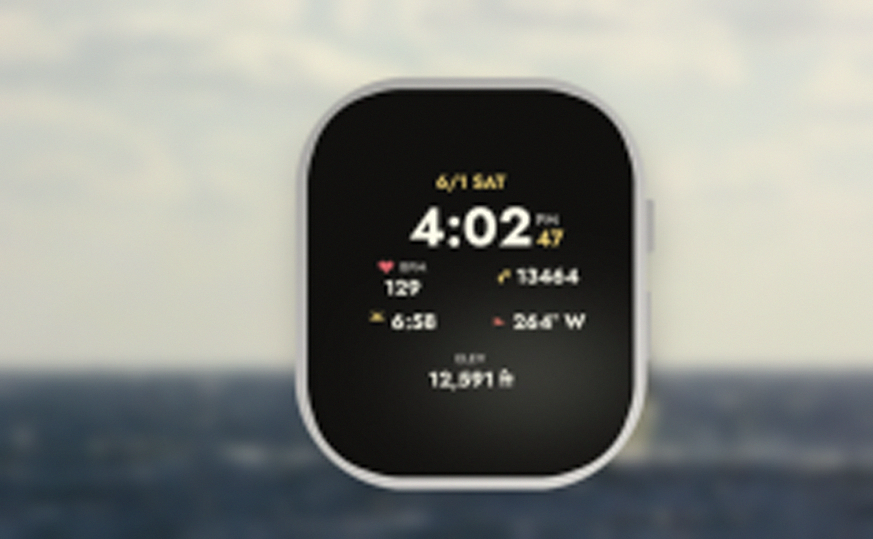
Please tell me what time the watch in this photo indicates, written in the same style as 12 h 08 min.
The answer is 4 h 02 min
